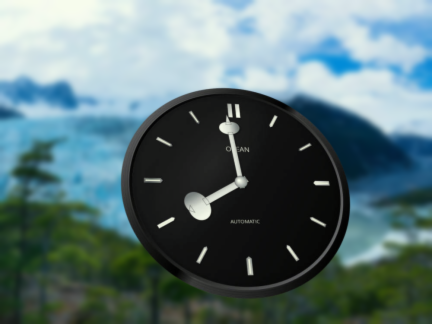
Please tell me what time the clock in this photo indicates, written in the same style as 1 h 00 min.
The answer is 7 h 59 min
